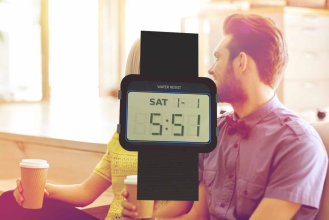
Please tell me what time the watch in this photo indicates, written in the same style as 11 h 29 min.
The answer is 5 h 51 min
